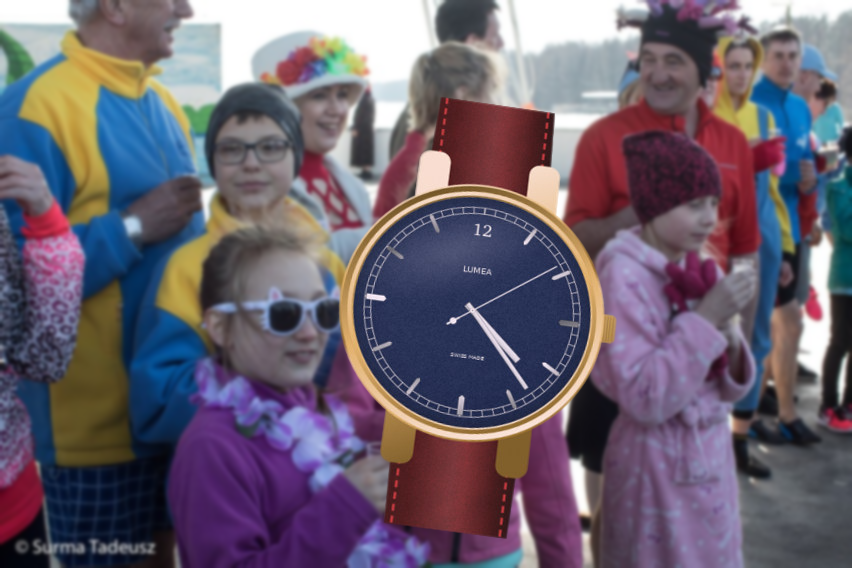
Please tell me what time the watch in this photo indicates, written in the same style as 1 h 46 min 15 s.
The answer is 4 h 23 min 09 s
